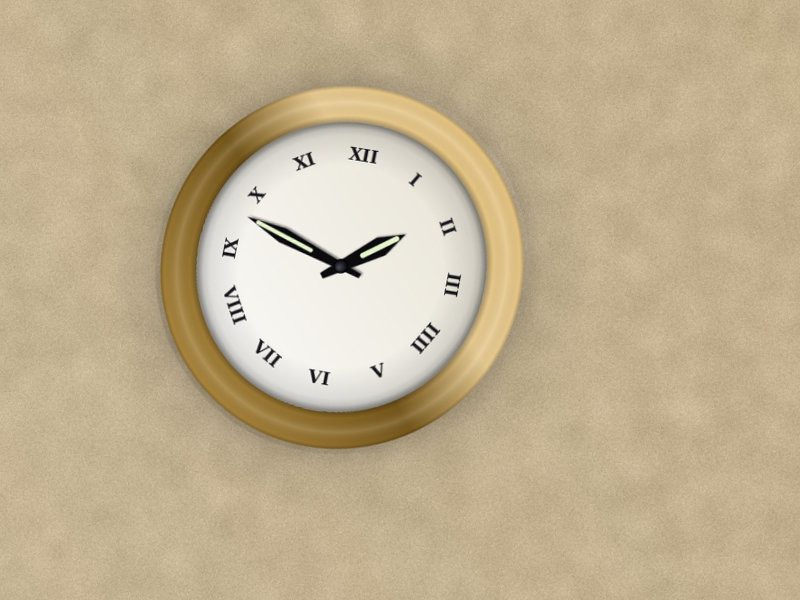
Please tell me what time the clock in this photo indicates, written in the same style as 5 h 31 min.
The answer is 1 h 48 min
